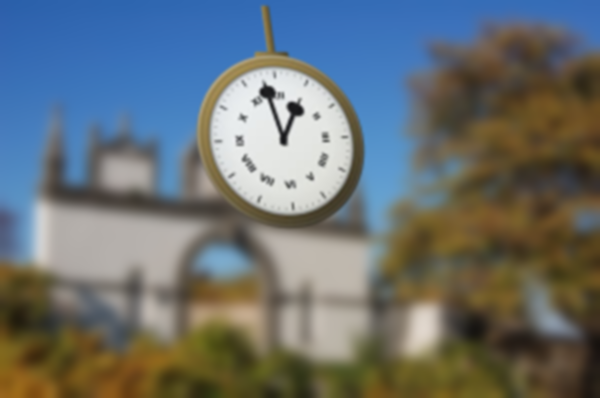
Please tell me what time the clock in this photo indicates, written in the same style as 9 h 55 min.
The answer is 12 h 58 min
